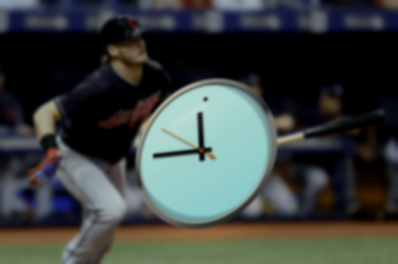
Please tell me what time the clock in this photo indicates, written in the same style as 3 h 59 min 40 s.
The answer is 11 h 44 min 50 s
